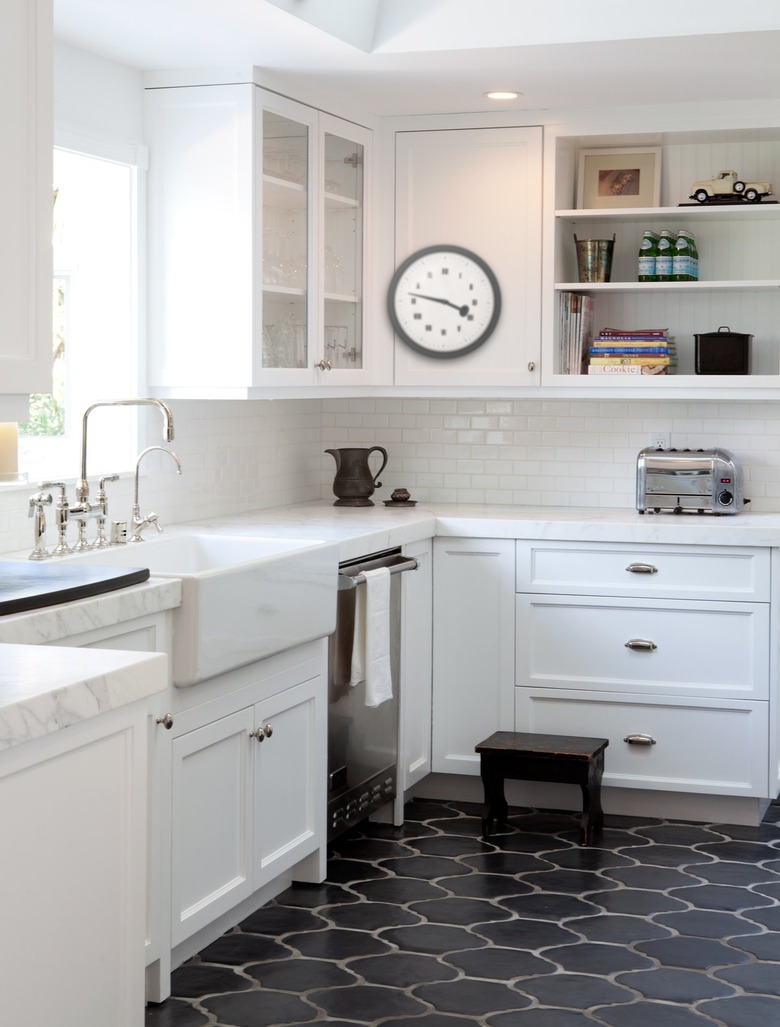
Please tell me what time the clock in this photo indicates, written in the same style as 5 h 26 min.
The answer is 3 h 47 min
